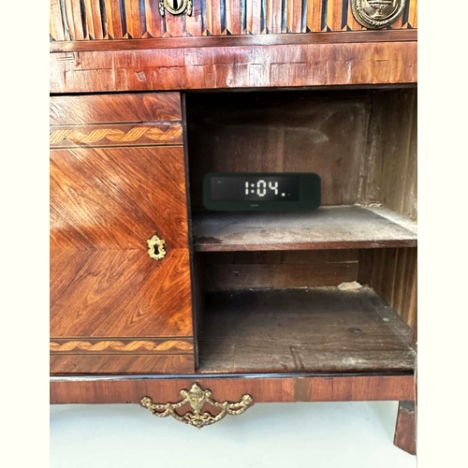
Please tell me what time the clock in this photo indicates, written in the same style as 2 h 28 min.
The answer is 1 h 04 min
